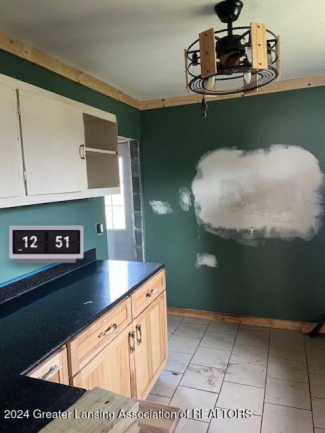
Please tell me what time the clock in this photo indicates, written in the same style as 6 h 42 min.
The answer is 12 h 51 min
